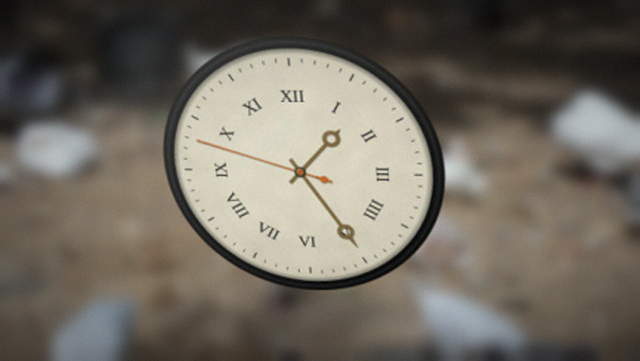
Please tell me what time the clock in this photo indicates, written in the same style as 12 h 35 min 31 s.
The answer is 1 h 24 min 48 s
